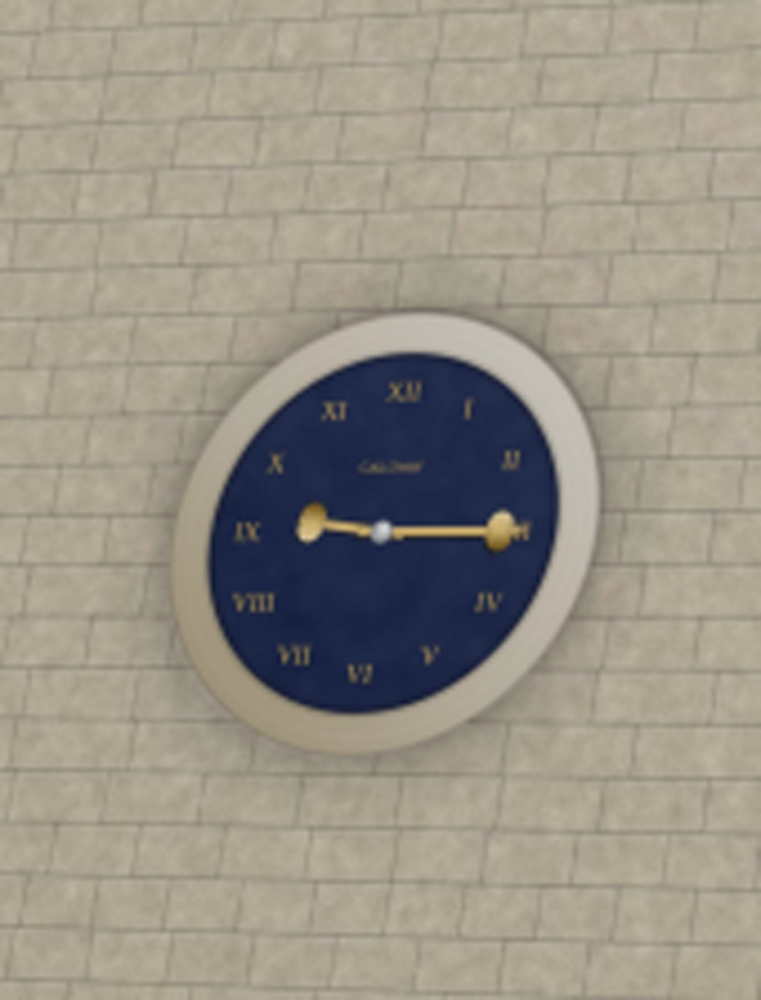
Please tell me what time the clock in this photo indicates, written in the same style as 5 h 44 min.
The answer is 9 h 15 min
